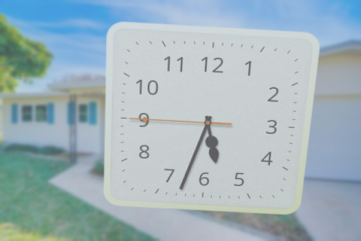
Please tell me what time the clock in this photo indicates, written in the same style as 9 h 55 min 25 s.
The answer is 5 h 32 min 45 s
